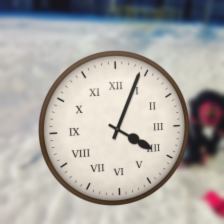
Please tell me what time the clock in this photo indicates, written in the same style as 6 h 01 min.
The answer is 4 h 04 min
